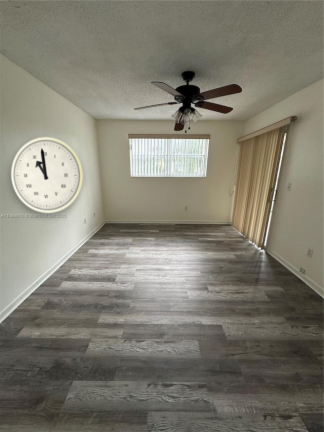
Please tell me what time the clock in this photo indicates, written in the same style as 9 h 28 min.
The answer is 10 h 59 min
